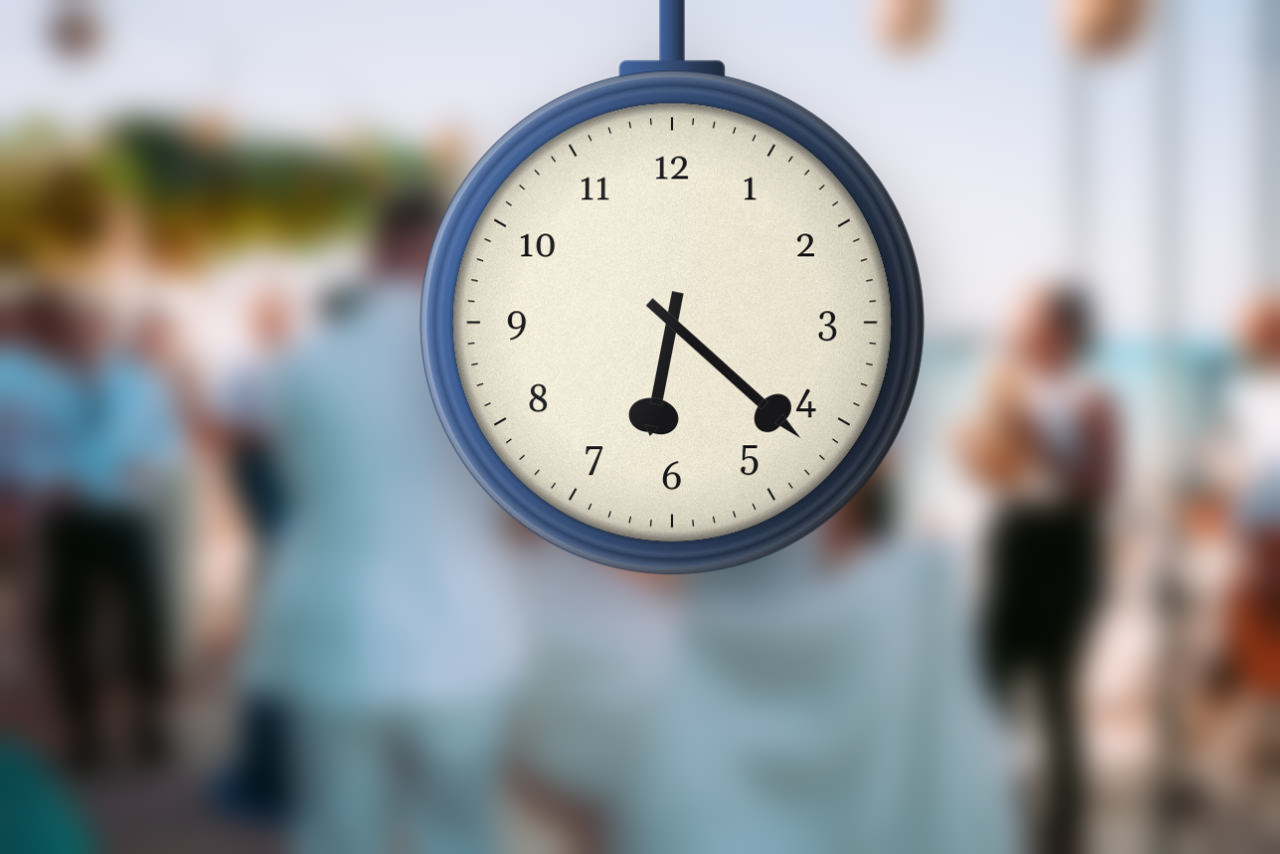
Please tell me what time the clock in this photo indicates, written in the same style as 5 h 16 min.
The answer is 6 h 22 min
